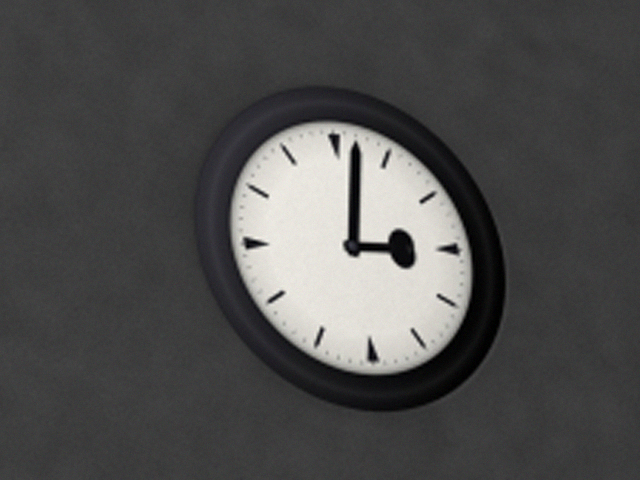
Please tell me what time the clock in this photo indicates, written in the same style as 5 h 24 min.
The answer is 3 h 02 min
